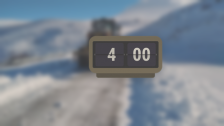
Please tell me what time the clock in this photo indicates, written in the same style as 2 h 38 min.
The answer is 4 h 00 min
